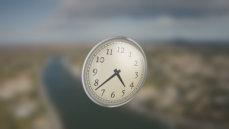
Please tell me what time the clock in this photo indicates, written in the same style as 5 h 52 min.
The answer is 4 h 38 min
